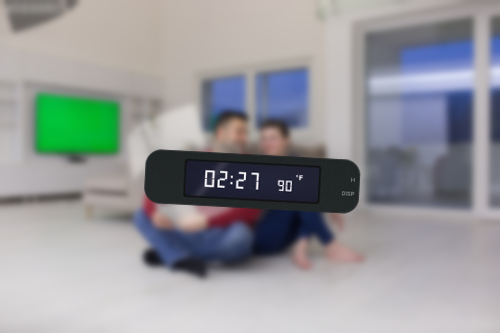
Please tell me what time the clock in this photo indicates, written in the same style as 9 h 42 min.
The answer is 2 h 27 min
